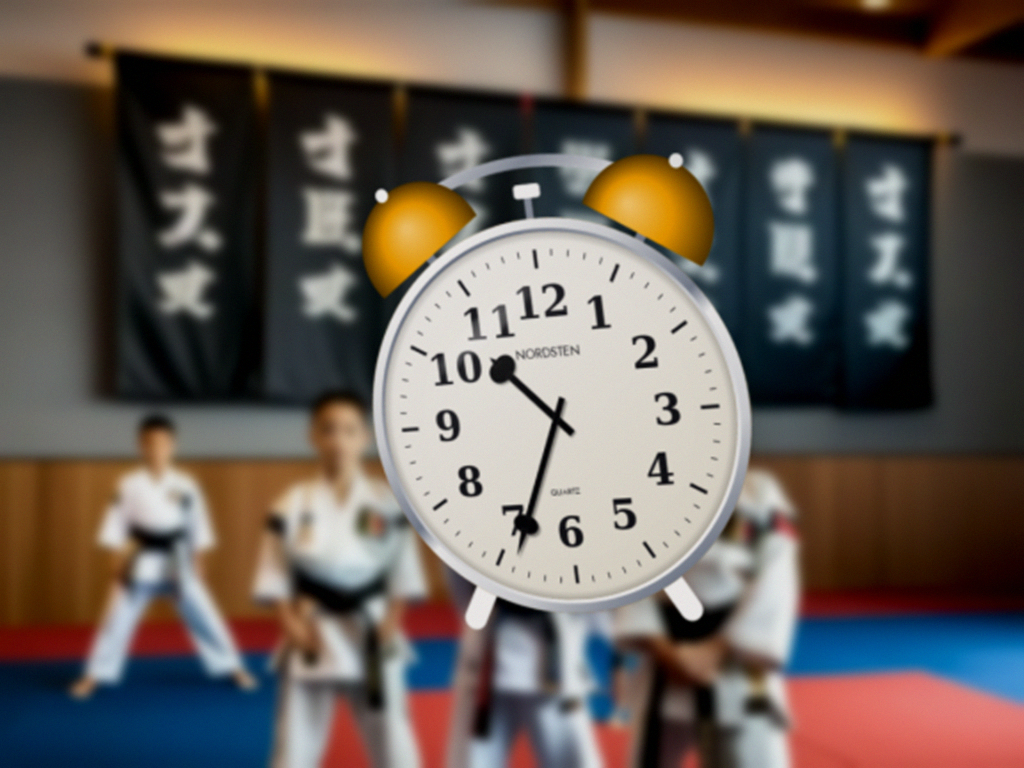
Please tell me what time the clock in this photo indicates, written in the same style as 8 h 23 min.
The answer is 10 h 34 min
